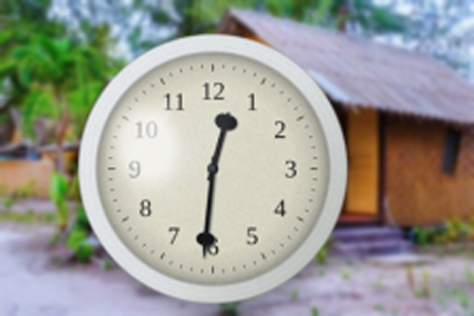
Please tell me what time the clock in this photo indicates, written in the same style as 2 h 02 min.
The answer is 12 h 31 min
